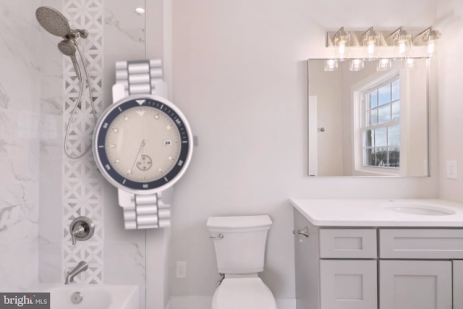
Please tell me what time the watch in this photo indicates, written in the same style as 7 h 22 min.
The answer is 6 h 34 min
